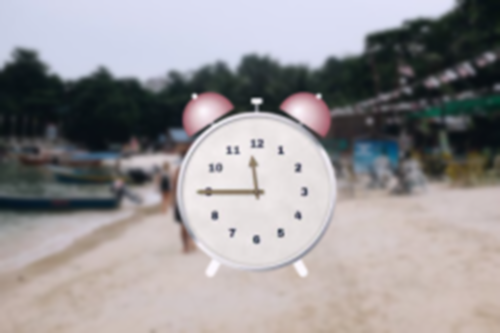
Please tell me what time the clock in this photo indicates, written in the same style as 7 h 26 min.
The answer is 11 h 45 min
